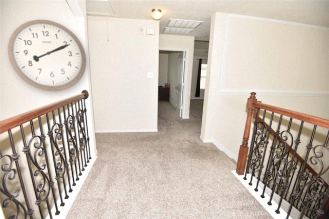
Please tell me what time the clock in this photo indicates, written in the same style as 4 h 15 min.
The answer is 8 h 11 min
